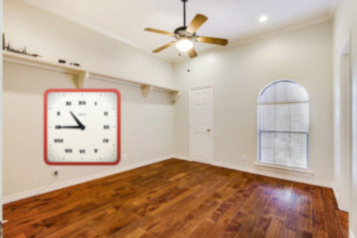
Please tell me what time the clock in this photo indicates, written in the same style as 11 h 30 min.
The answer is 10 h 45 min
